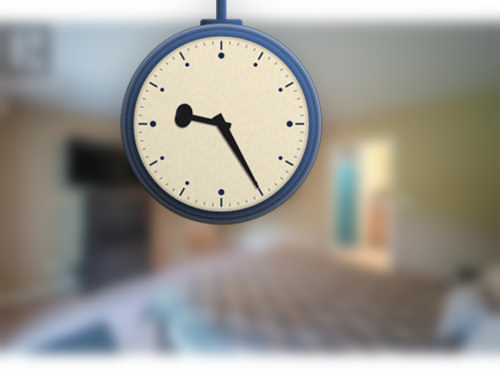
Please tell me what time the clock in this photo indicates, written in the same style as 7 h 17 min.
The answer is 9 h 25 min
